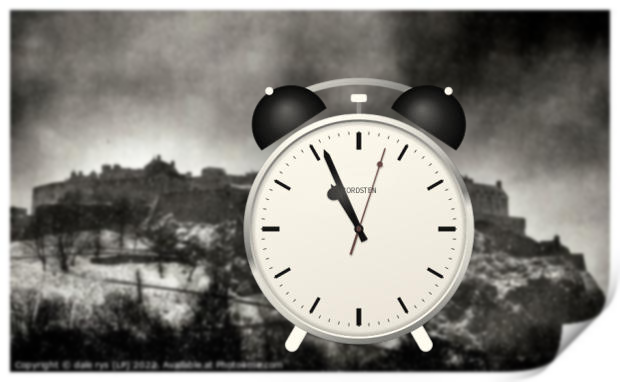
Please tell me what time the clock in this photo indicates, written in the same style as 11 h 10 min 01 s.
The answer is 10 h 56 min 03 s
